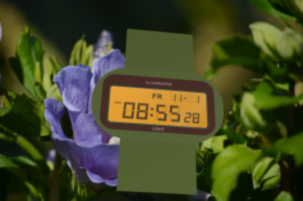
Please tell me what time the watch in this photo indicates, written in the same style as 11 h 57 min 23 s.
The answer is 8 h 55 min 28 s
